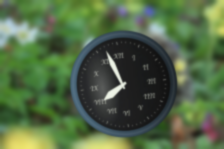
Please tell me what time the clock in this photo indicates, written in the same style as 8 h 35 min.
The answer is 7 h 57 min
